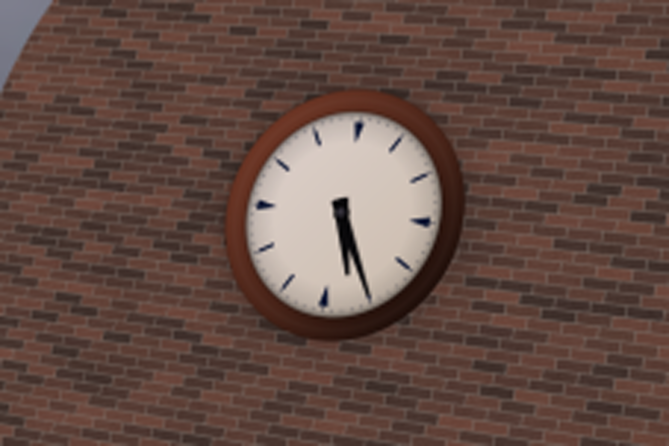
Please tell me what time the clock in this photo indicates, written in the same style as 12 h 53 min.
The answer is 5 h 25 min
